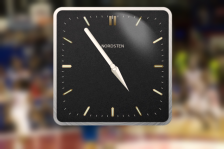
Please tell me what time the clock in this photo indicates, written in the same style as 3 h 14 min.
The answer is 4 h 54 min
